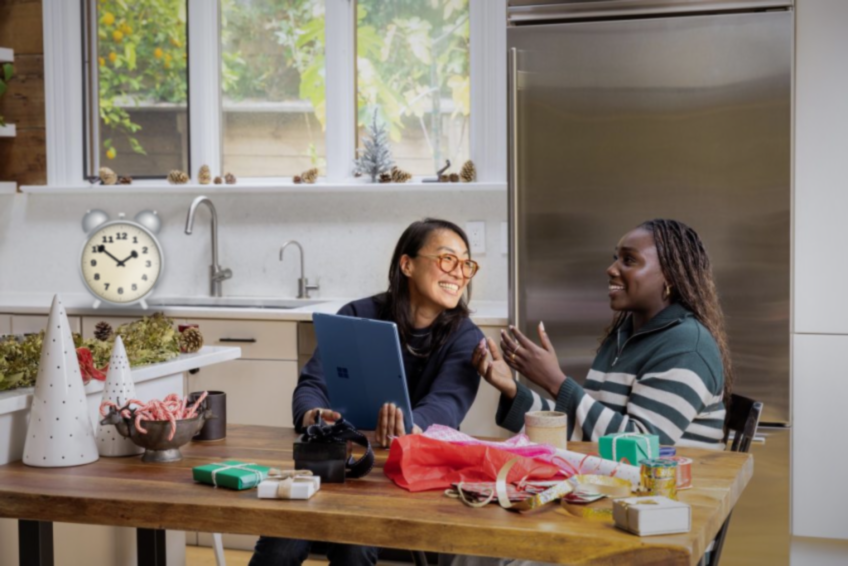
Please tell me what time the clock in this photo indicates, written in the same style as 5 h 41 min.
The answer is 1 h 51 min
